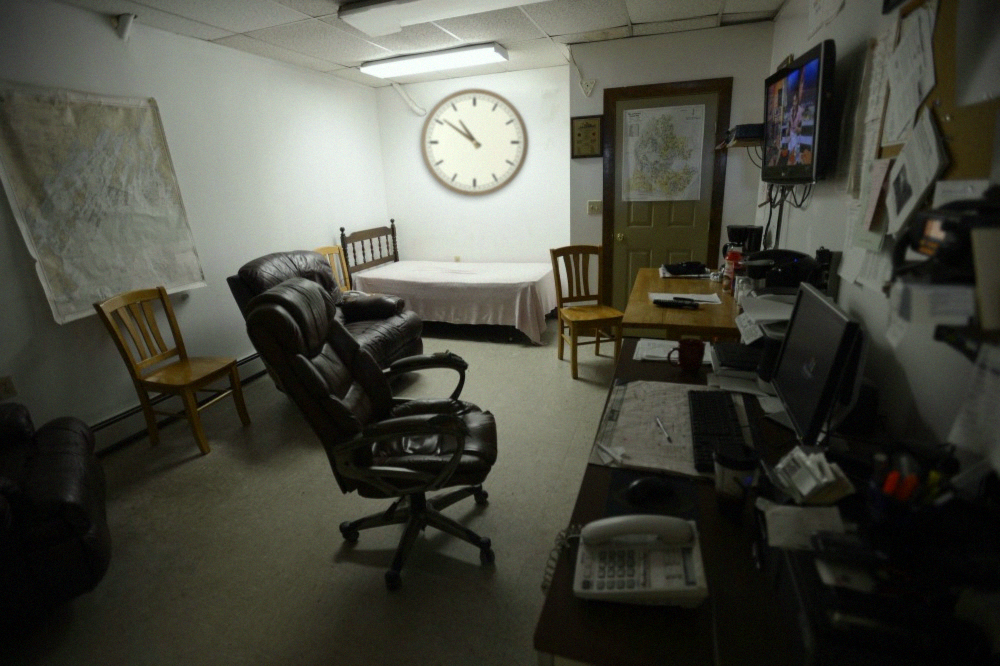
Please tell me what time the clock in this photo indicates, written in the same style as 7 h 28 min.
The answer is 10 h 51 min
